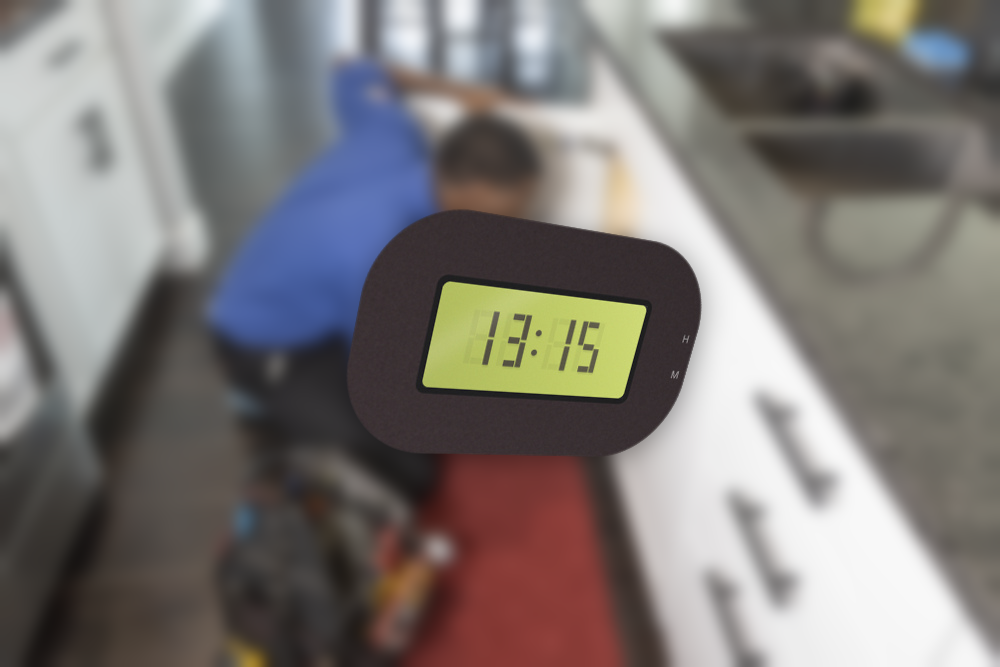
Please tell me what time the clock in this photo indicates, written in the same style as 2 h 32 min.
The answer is 13 h 15 min
